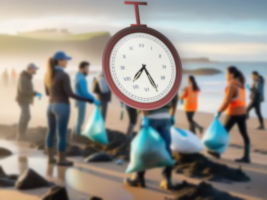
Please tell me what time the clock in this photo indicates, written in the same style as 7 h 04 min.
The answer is 7 h 26 min
